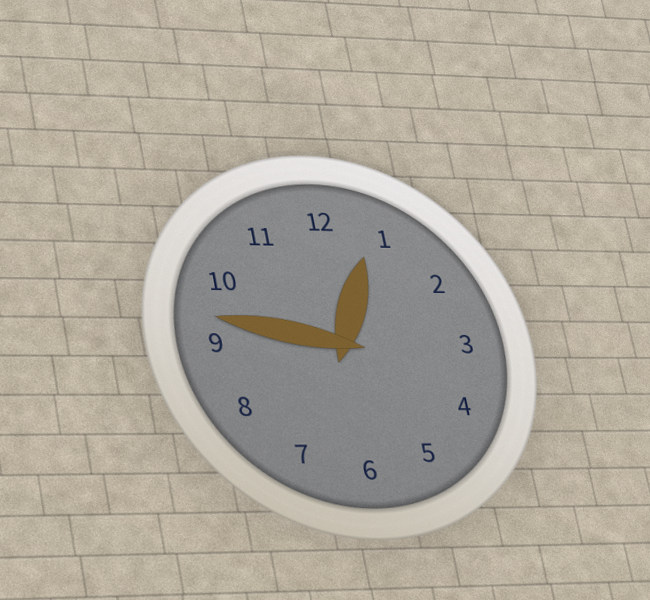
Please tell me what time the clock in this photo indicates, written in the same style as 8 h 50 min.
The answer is 12 h 47 min
